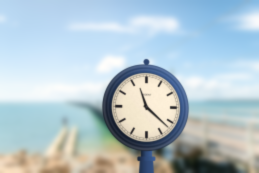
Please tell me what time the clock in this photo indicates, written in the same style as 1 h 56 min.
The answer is 11 h 22 min
